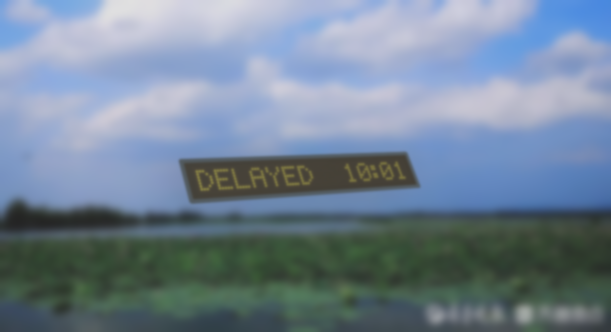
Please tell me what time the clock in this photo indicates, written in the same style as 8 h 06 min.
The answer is 10 h 01 min
